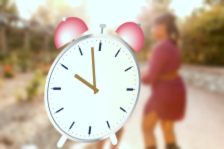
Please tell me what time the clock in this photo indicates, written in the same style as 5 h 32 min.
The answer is 9 h 58 min
